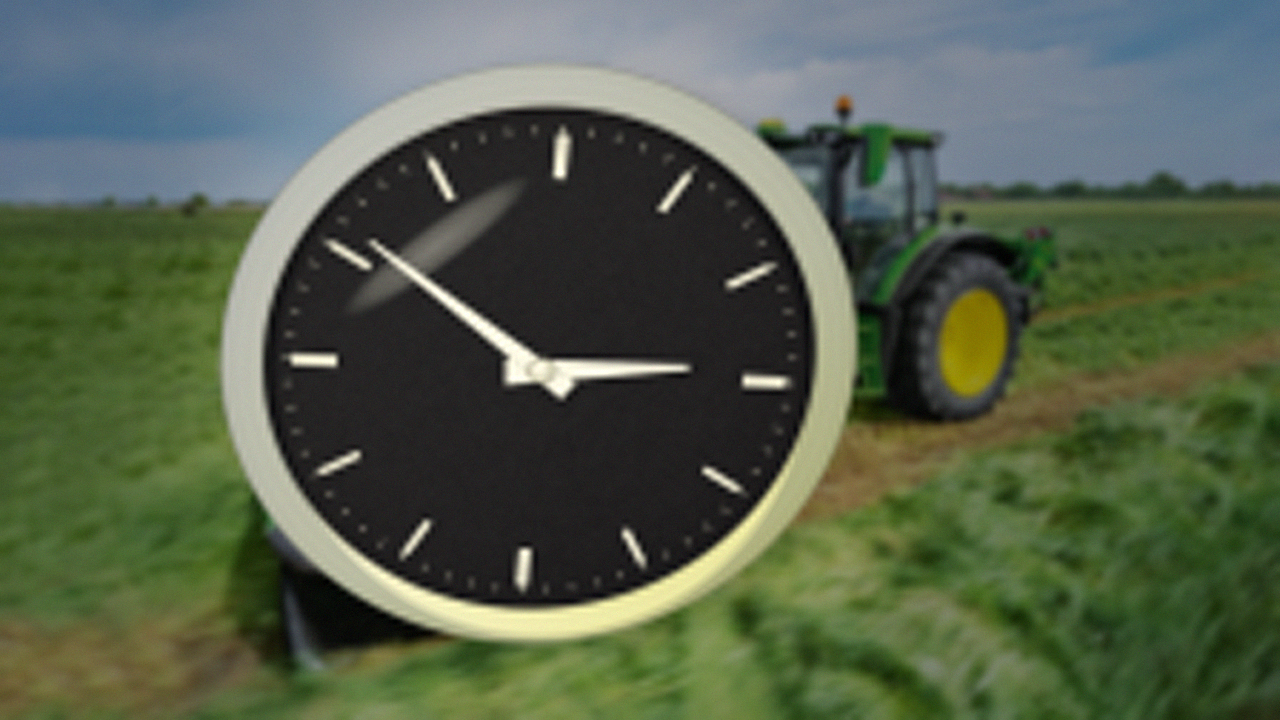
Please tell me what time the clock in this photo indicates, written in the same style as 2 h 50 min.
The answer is 2 h 51 min
